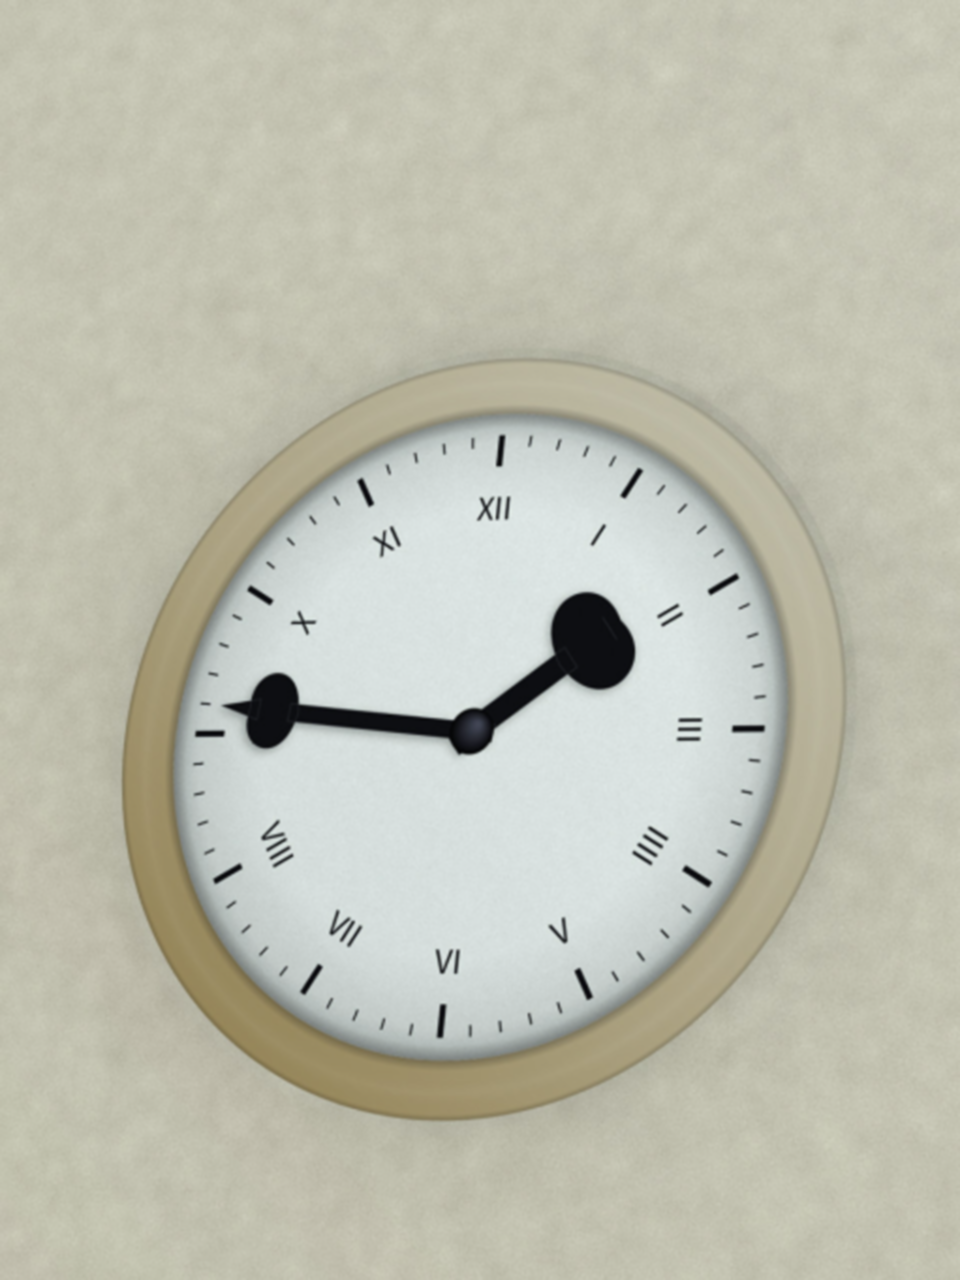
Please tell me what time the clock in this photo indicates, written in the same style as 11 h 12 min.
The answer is 1 h 46 min
